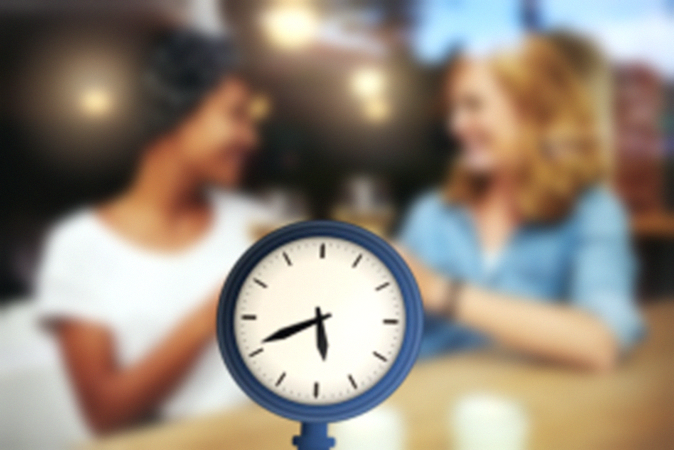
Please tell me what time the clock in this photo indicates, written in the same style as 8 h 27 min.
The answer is 5 h 41 min
